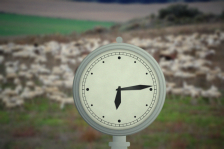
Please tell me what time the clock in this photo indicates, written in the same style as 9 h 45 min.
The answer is 6 h 14 min
